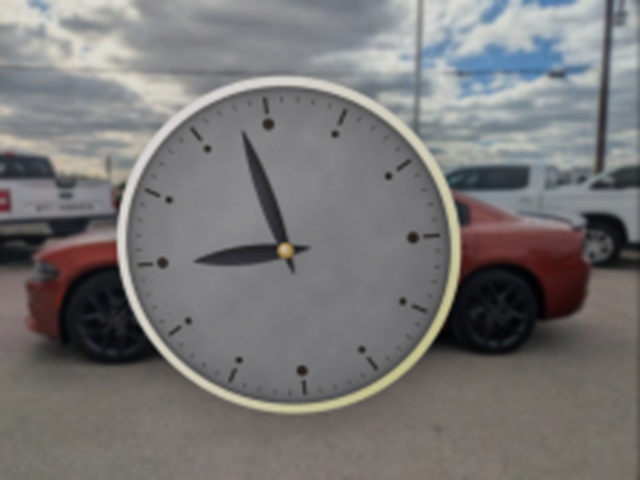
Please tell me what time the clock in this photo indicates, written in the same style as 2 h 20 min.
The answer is 8 h 58 min
